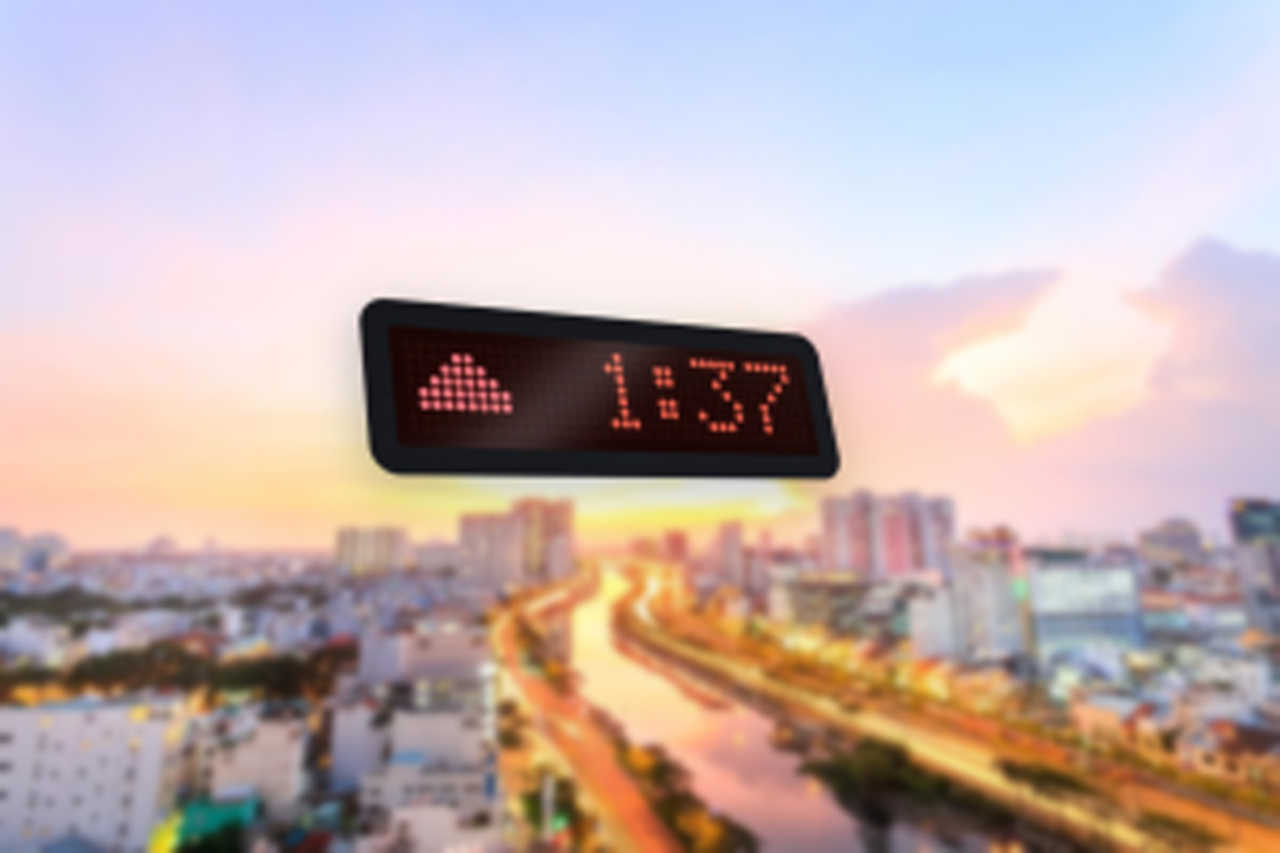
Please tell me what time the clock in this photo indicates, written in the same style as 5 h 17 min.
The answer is 1 h 37 min
